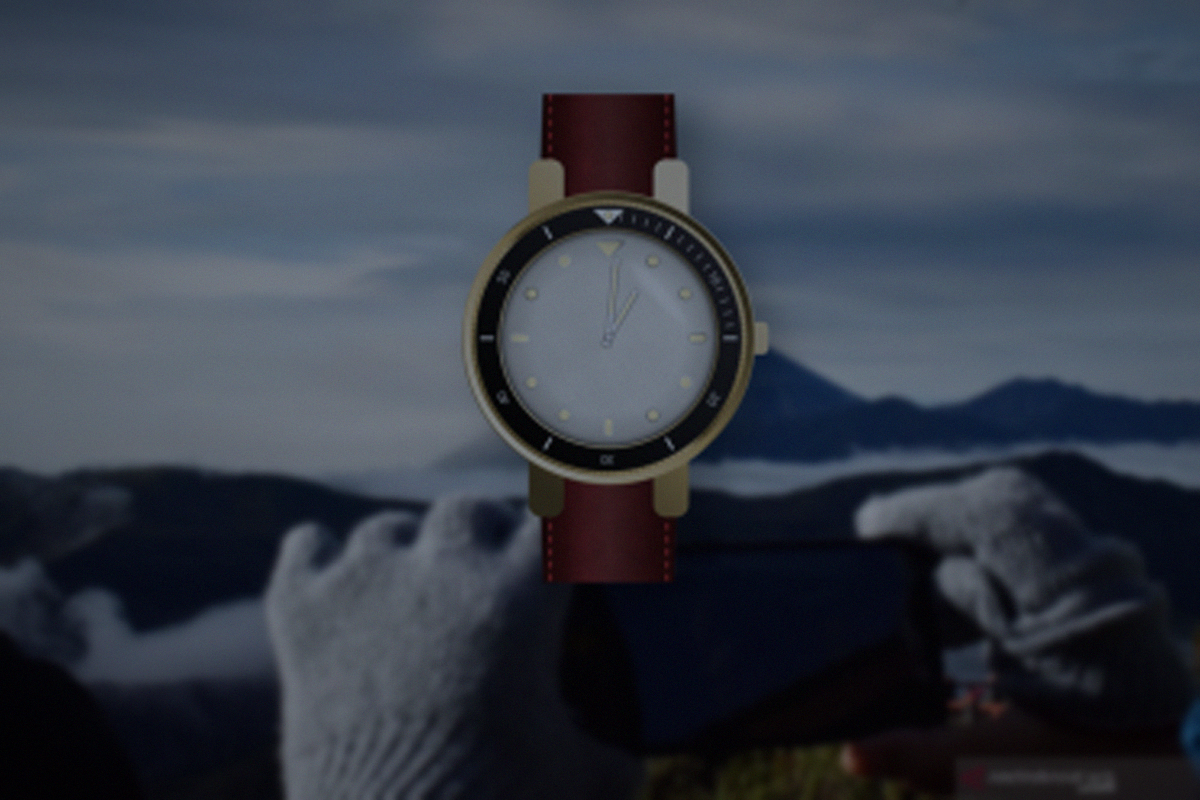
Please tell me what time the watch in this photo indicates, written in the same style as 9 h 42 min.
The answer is 1 h 01 min
